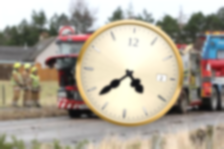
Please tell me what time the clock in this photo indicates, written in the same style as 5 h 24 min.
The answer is 4 h 38 min
